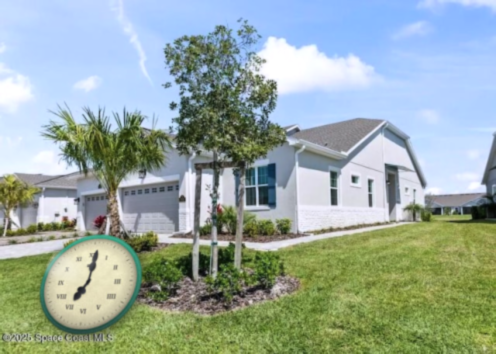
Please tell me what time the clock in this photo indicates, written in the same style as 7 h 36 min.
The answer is 7 h 01 min
